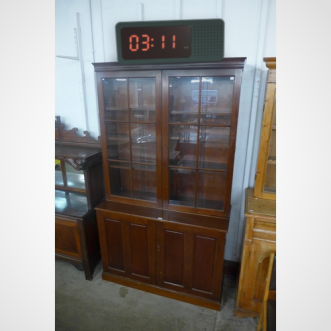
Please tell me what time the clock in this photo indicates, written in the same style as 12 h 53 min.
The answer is 3 h 11 min
